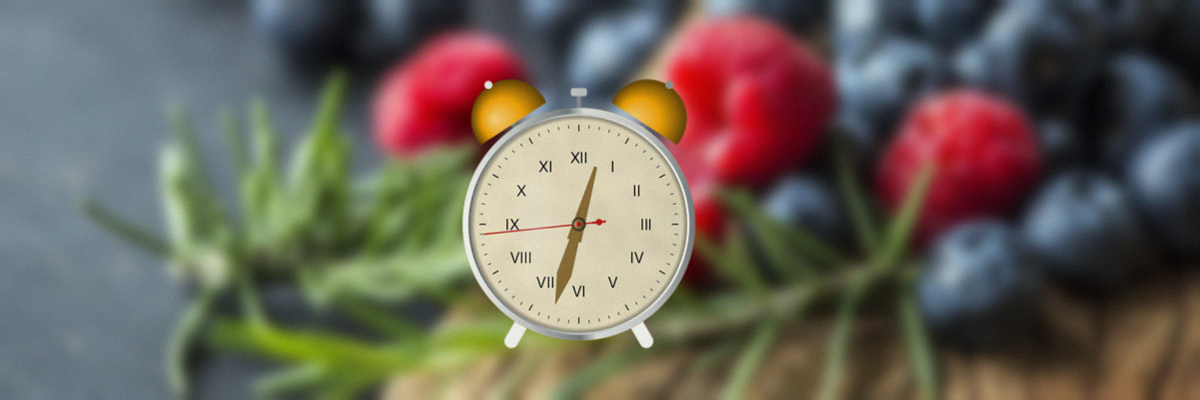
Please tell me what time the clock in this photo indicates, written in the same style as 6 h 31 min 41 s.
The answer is 12 h 32 min 44 s
